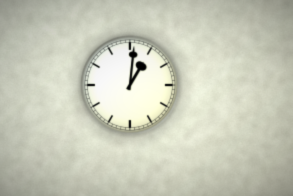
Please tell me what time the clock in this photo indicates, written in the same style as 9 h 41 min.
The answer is 1 h 01 min
